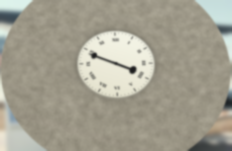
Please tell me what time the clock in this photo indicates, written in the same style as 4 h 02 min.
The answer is 3 h 49 min
